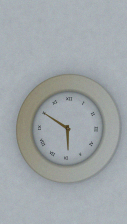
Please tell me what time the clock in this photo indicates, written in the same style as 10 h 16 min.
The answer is 5 h 50 min
